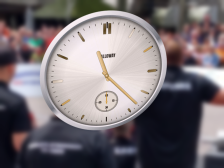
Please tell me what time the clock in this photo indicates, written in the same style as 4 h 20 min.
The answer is 11 h 23 min
